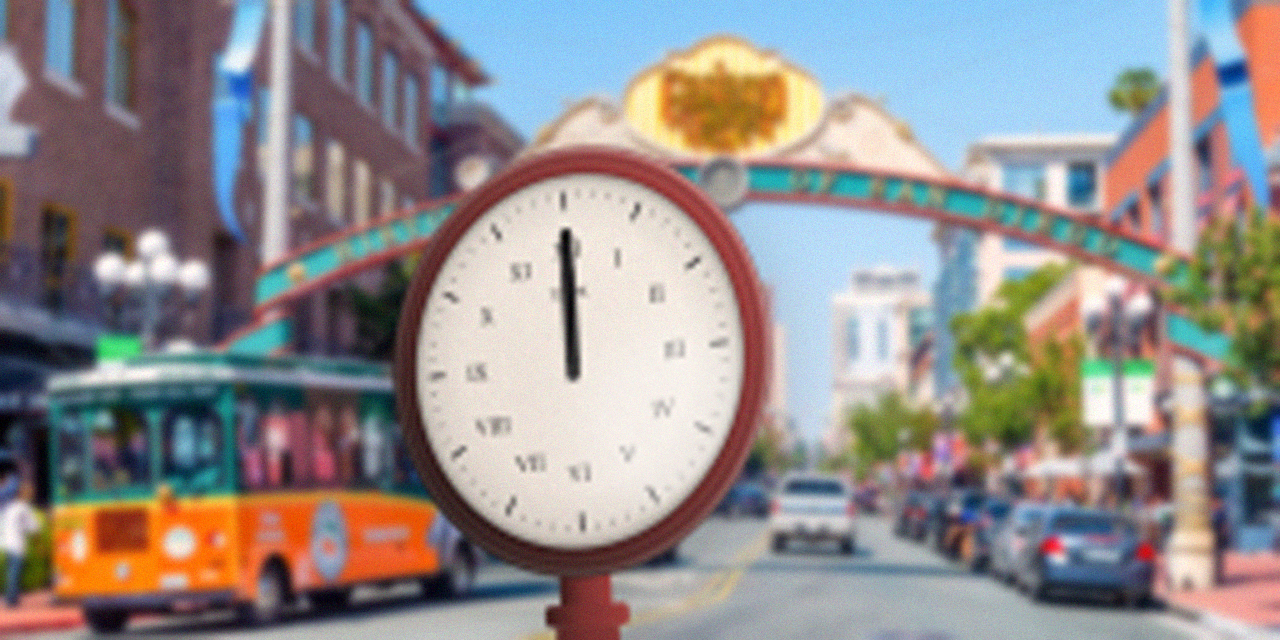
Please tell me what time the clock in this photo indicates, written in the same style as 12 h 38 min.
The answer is 12 h 00 min
